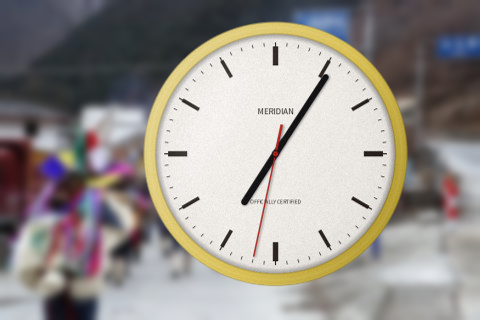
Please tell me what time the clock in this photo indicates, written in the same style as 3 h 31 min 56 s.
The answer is 7 h 05 min 32 s
